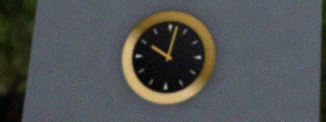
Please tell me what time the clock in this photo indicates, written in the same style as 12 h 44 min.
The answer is 10 h 02 min
